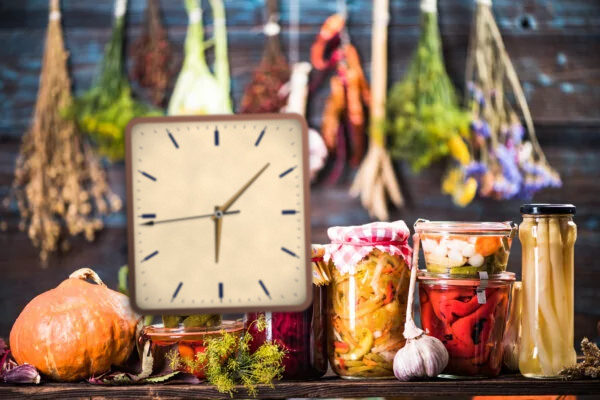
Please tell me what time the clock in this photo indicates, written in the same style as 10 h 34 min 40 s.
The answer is 6 h 07 min 44 s
